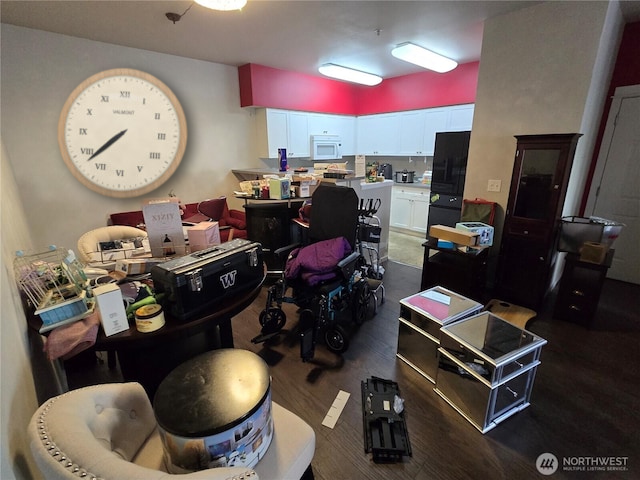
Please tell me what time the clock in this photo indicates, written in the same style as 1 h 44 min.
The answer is 7 h 38 min
